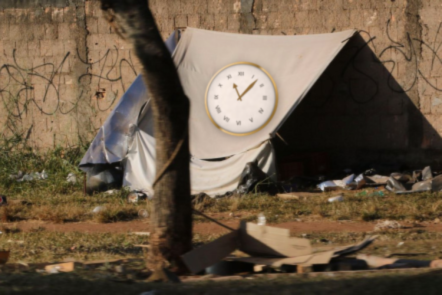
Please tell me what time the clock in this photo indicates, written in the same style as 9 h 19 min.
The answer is 11 h 07 min
